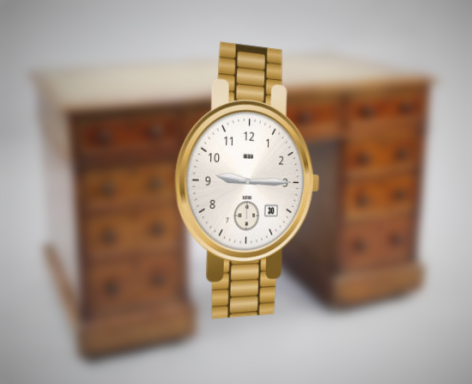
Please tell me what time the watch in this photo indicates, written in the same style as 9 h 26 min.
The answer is 9 h 15 min
